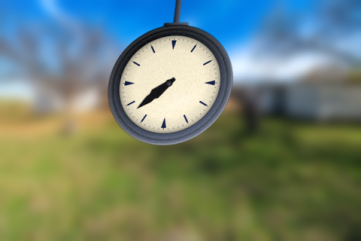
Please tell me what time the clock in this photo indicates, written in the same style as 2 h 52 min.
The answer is 7 h 38 min
